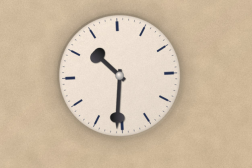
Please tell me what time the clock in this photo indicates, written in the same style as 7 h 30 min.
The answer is 10 h 31 min
